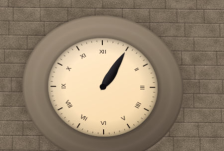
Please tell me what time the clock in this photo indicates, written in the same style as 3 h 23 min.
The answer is 1 h 05 min
